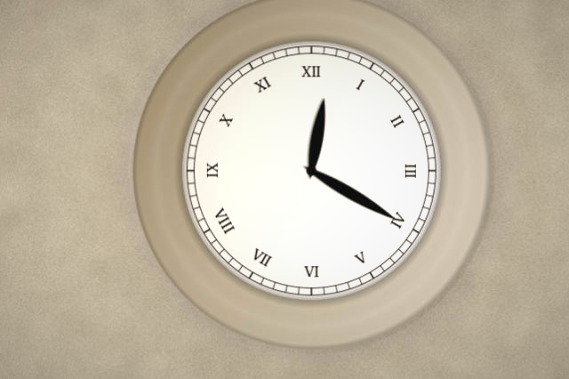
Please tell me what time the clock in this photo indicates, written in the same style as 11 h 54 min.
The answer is 12 h 20 min
